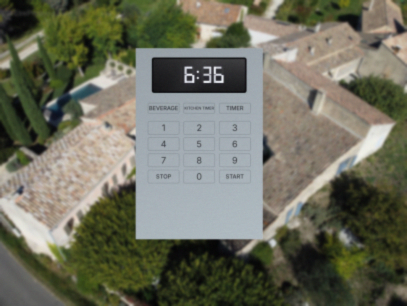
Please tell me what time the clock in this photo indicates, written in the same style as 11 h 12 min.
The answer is 6 h 36 min
